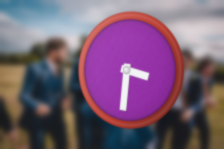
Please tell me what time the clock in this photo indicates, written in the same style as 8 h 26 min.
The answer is 3 h 31 min
